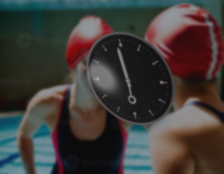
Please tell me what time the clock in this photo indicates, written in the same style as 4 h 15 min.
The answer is 5 h 59 min
